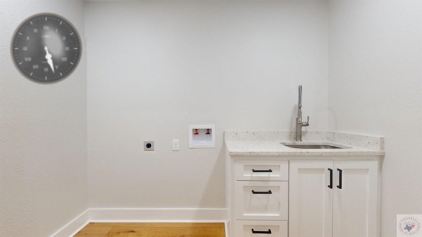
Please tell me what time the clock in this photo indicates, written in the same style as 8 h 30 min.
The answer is 5 h 27 min
